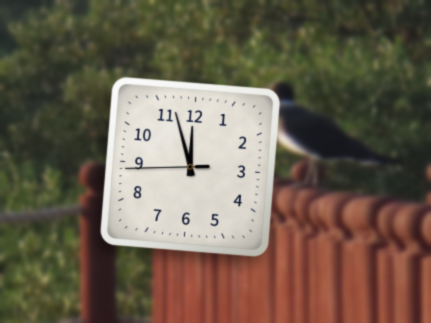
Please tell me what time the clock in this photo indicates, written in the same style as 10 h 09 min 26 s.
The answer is 11 h 56 min 44 s
